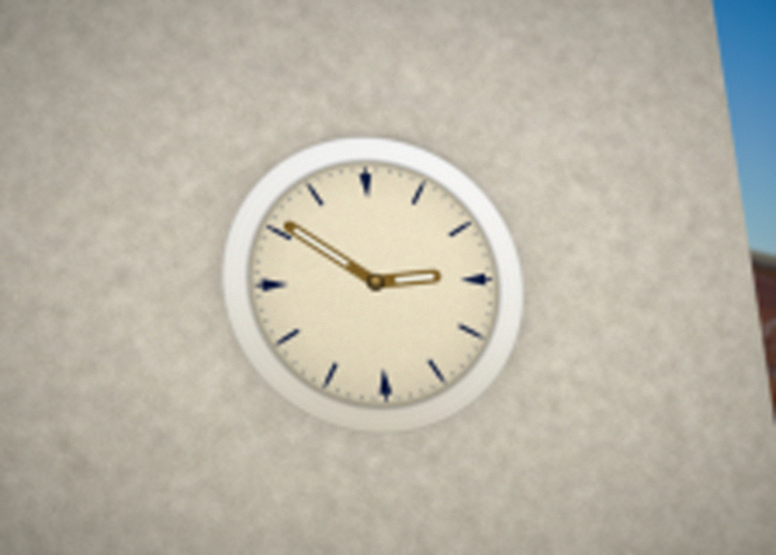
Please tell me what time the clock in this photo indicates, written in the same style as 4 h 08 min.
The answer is 2 h 51 min
